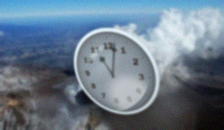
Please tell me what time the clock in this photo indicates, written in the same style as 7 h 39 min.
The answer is 11 h 02 min
